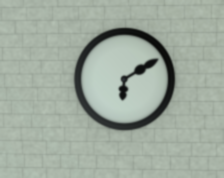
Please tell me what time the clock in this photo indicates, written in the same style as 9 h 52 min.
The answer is 6 h 10 min
